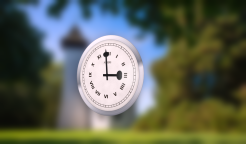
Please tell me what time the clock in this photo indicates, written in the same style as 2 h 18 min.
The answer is 2 h 59 min
